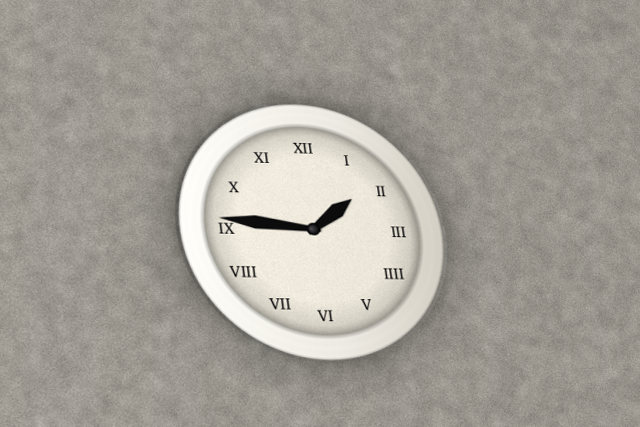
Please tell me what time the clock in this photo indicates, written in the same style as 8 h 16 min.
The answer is 1 h 46 min
